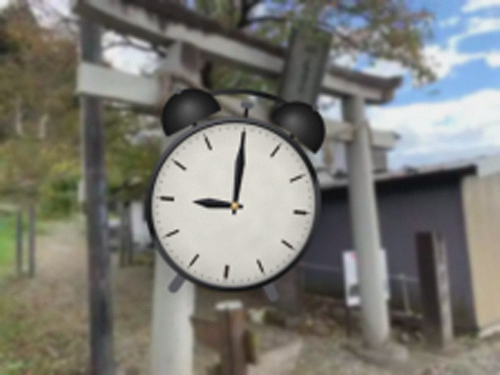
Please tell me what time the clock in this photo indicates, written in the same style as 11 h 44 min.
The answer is 9 h 00 min
